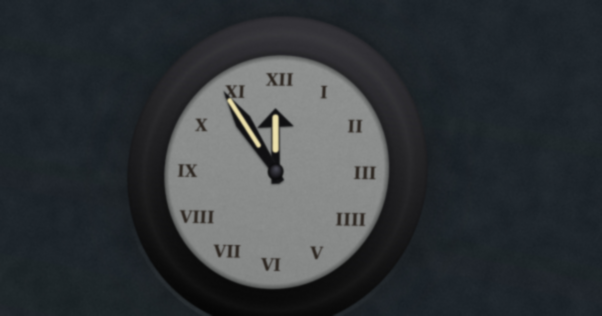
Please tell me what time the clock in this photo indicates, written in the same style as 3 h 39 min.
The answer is 11 h 54 min
